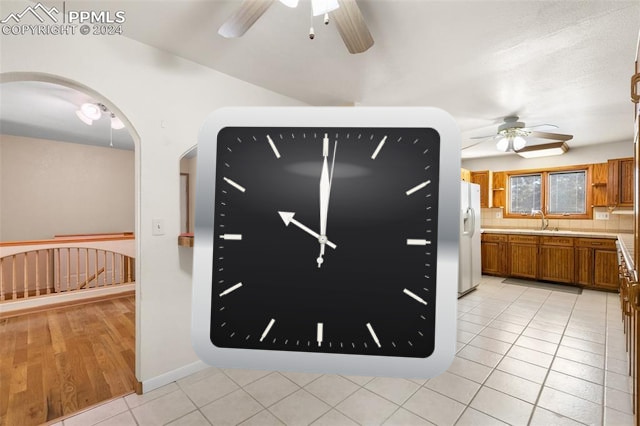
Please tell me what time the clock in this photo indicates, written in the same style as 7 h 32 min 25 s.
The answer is 10 h 00 min 01 s
